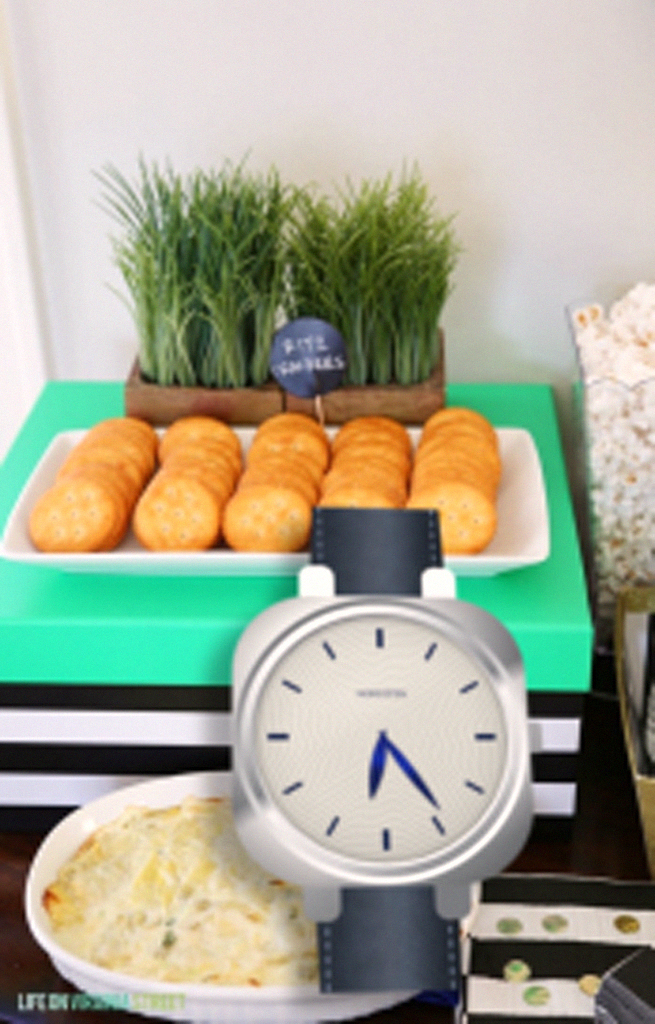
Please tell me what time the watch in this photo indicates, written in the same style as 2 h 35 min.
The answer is 6 h 24 min
